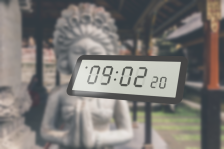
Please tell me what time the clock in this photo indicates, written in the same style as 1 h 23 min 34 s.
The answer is 9 h 02 min 20 s
